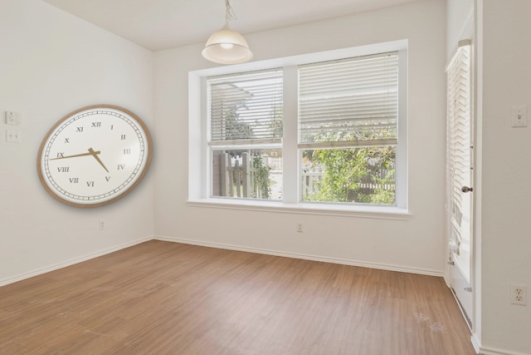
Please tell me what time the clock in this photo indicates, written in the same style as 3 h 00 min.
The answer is 4 h 44 min
